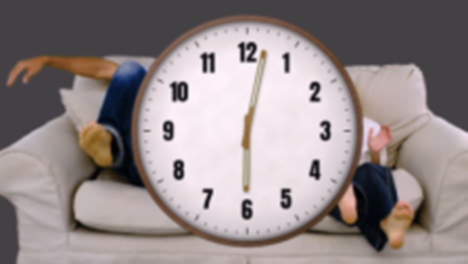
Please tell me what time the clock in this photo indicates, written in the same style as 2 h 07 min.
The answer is 6 h 02 min
